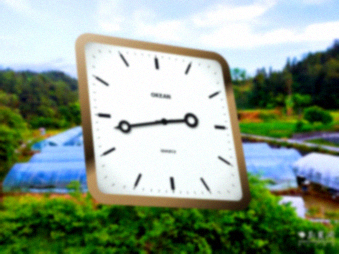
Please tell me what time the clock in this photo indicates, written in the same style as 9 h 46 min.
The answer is 2 h 43 min
